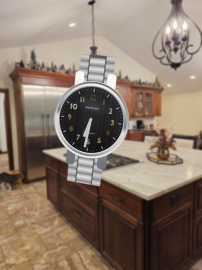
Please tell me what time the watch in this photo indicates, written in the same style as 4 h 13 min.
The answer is 6 h 31 min
